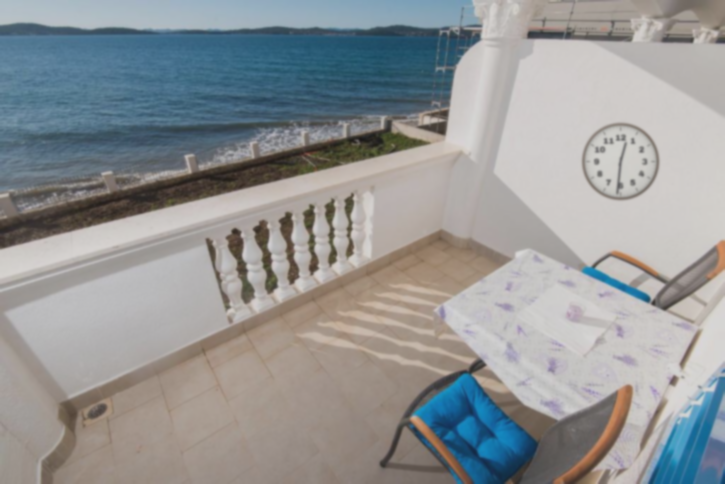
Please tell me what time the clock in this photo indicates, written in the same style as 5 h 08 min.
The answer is 12 h 31 min
